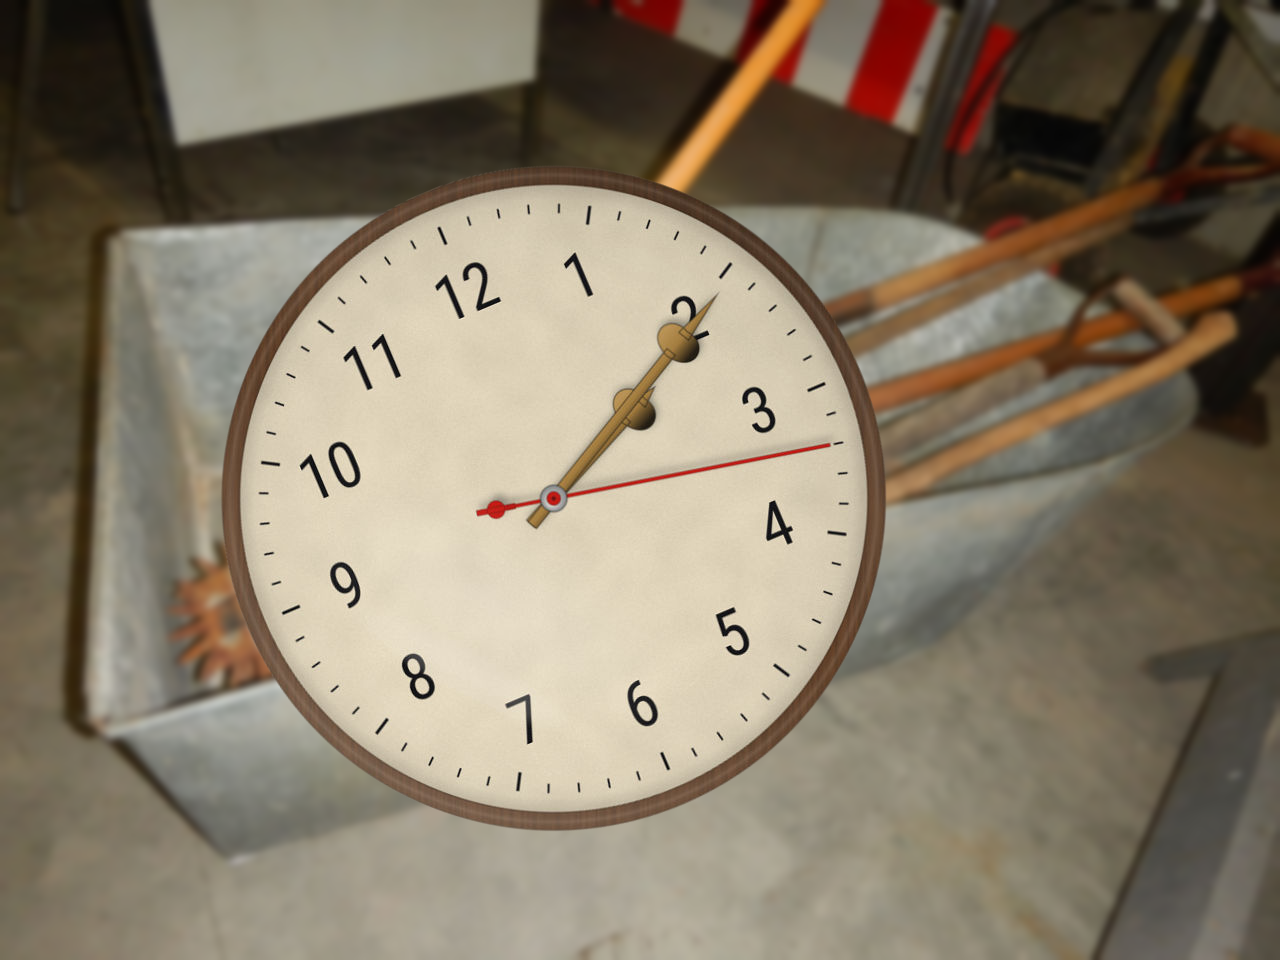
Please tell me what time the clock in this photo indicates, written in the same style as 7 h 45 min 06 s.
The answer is 2 h 10 min 17 s
